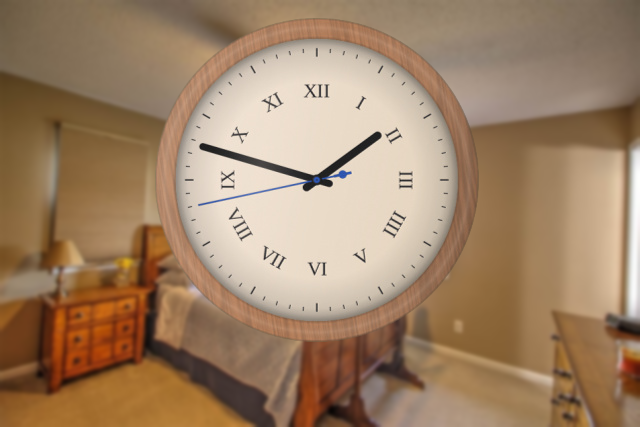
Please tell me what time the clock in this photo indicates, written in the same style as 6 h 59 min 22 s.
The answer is 1 h 47 min 43 s
